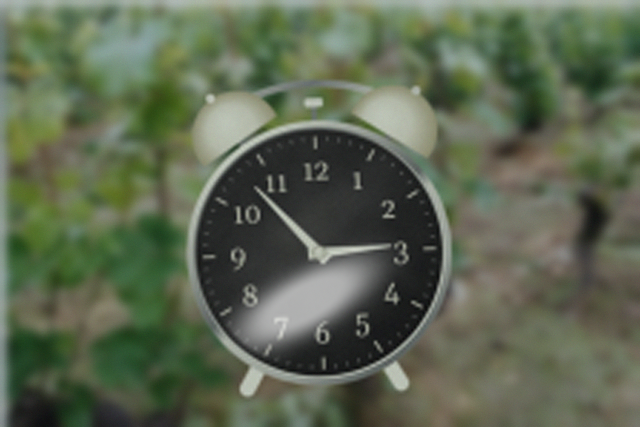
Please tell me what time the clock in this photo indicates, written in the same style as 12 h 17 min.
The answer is 2 h 53 min
